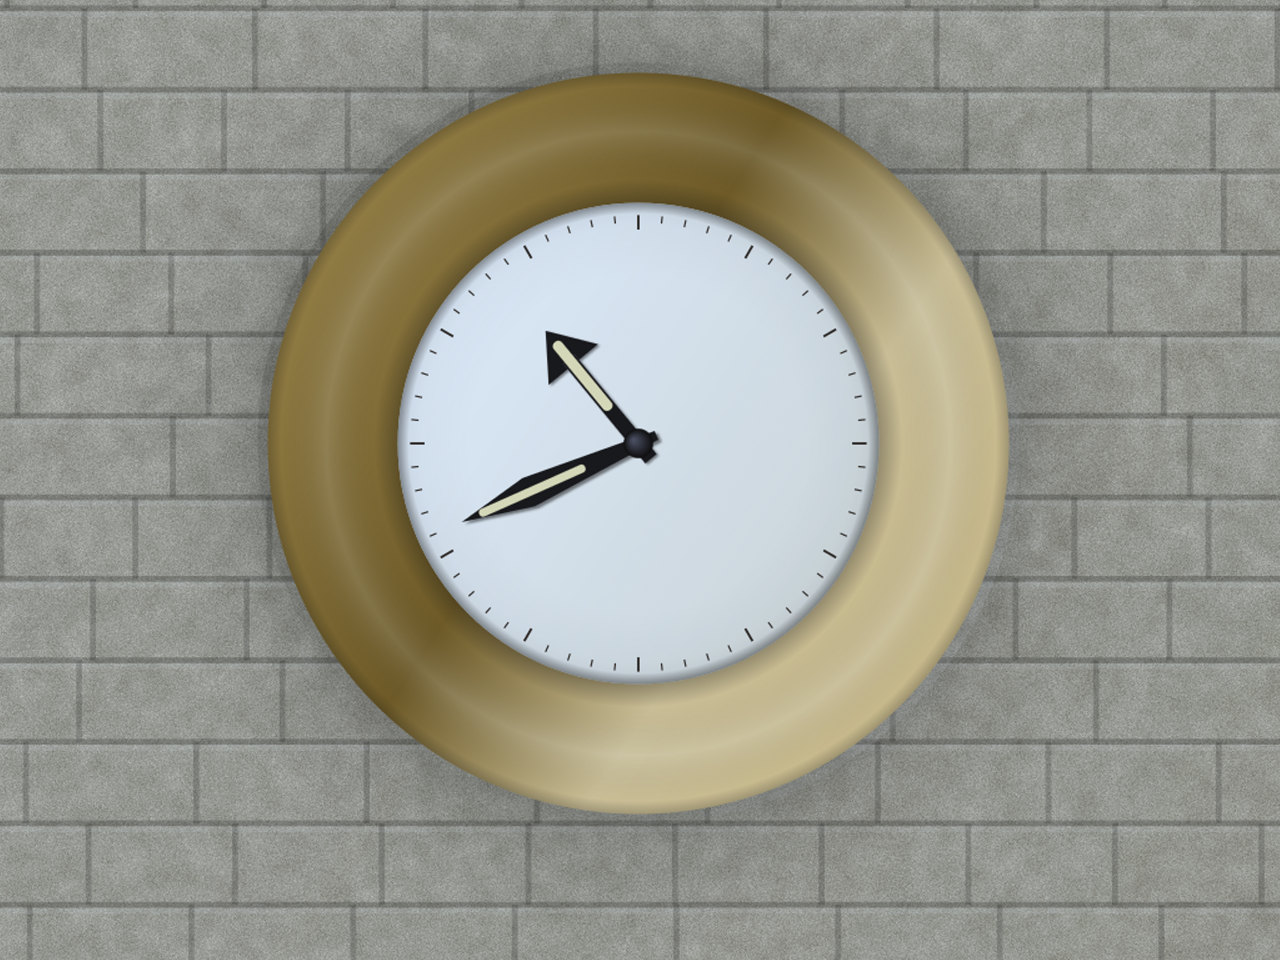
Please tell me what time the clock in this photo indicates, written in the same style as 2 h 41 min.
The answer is 10 h 41 min
